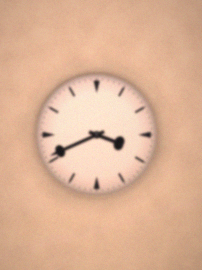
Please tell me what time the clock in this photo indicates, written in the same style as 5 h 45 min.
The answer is 3 h 41 min
